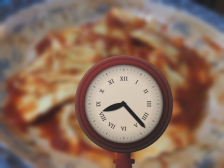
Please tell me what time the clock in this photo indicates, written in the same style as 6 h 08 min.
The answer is 8 h 23 min
